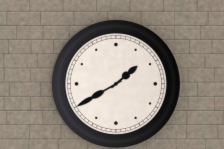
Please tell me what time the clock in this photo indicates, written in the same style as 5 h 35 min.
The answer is 1 h 40 min
